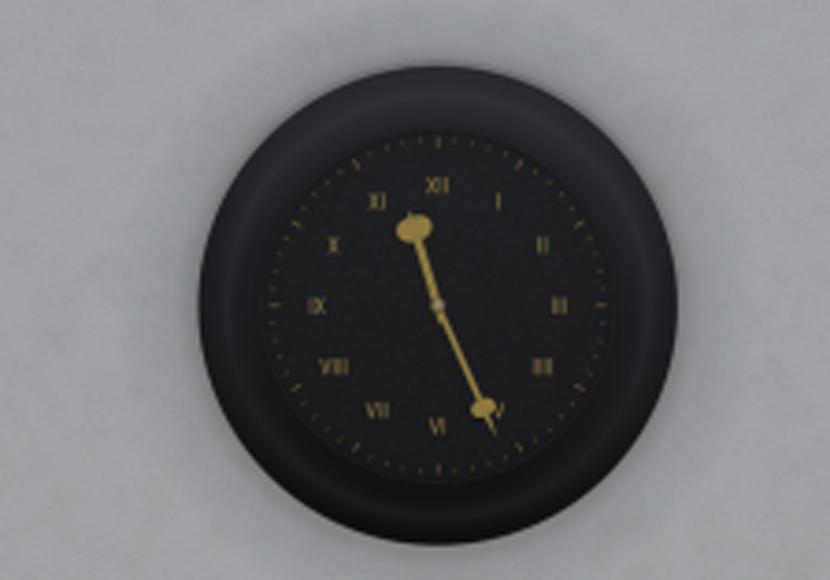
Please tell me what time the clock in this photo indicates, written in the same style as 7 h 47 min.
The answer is 11 h 26 min
